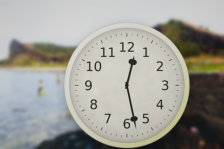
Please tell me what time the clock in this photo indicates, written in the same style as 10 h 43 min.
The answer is 12 h 28 min
